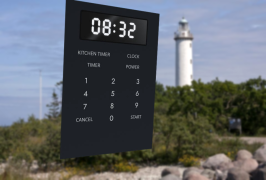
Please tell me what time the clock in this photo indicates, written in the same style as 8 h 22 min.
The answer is 8 h 32 min
